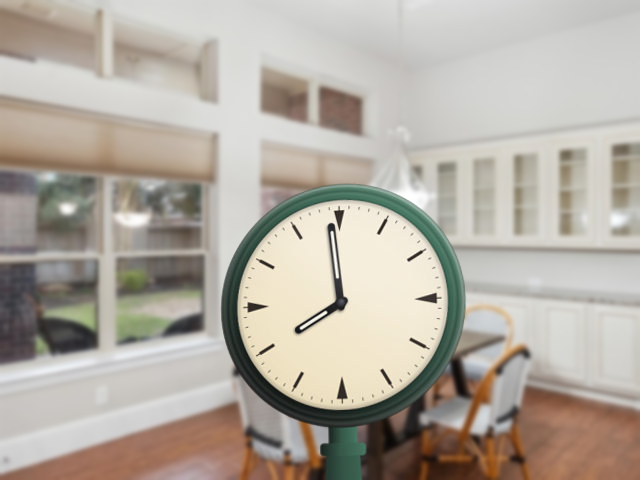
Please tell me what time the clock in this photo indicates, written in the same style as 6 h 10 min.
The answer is 7 h 59 min
